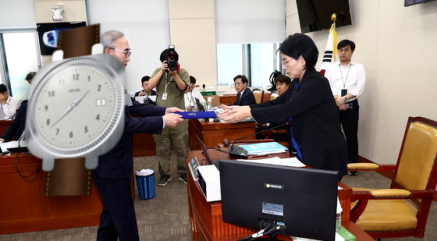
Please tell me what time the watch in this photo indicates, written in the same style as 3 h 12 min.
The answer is 1 h 38 min
